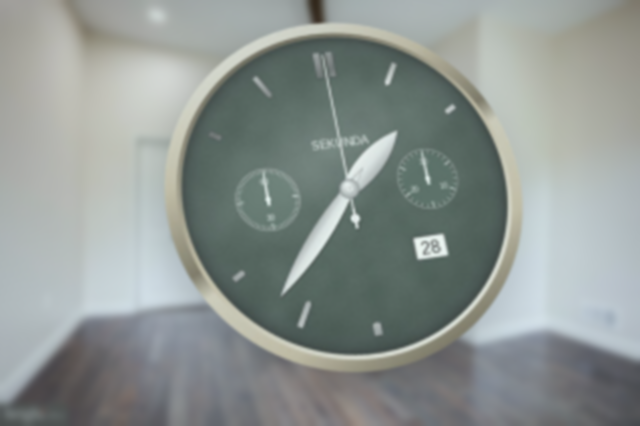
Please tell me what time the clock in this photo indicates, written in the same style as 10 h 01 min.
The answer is 1 h 37 min
